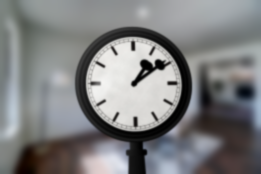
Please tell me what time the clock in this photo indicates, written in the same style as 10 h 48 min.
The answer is 1 h 09 min
